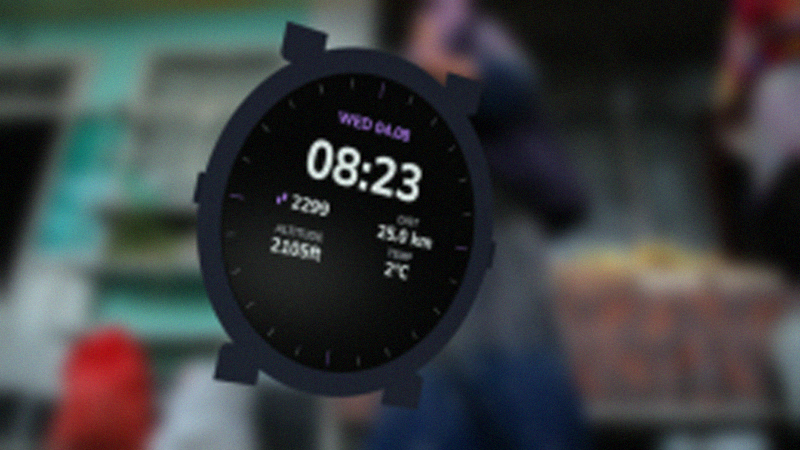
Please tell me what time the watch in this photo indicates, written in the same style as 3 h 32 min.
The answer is 8 h 23 min
